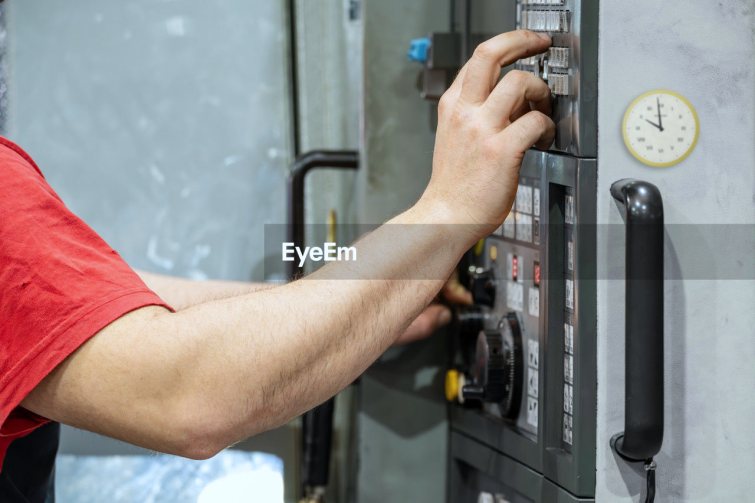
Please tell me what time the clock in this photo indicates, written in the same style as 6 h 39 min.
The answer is 9 h 59 min
